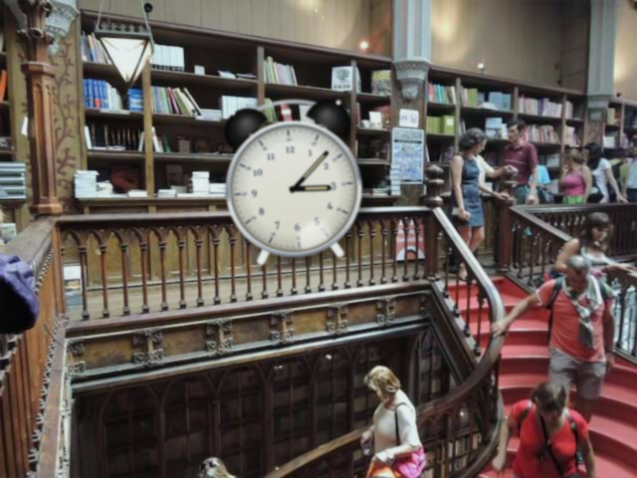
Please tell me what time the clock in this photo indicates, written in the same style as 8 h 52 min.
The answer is 3 h 08 min
